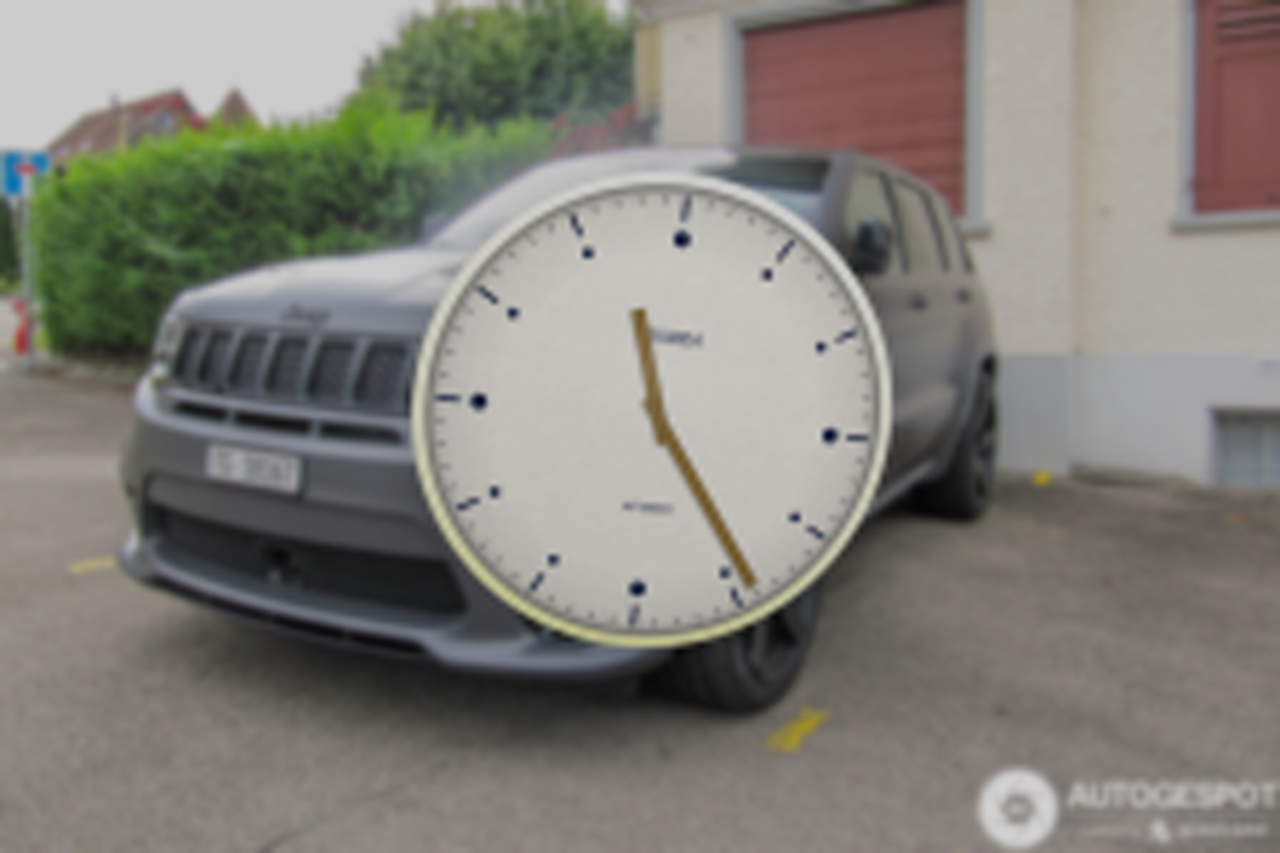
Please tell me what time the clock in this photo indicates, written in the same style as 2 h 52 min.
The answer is 11 h 24 min
